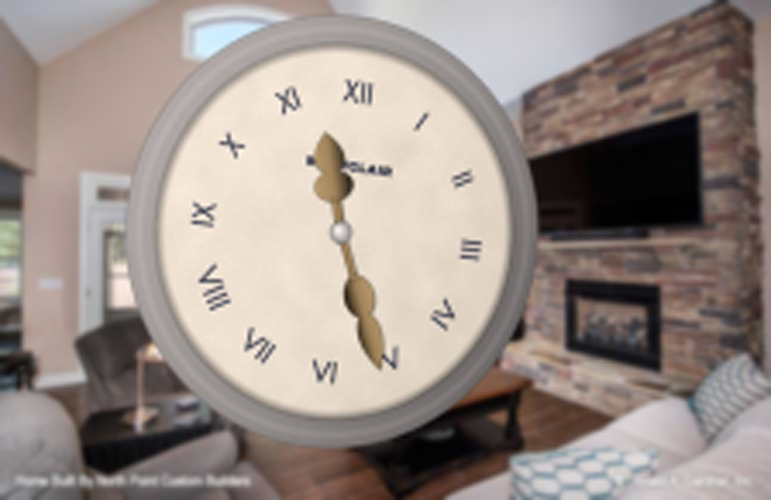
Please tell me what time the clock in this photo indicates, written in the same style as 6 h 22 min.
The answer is 11 h 26 min
